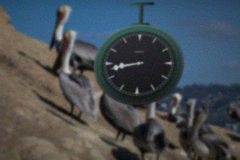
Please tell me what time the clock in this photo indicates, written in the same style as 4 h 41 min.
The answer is 8 h 43 min
